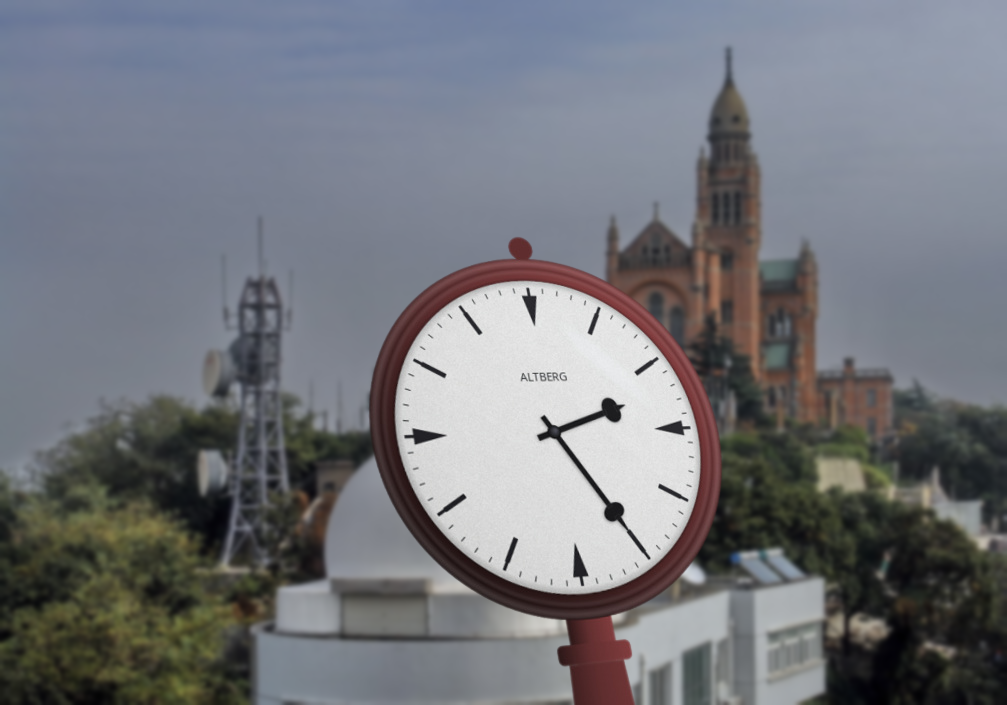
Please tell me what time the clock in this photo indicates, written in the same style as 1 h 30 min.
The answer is 2 h 25 min
